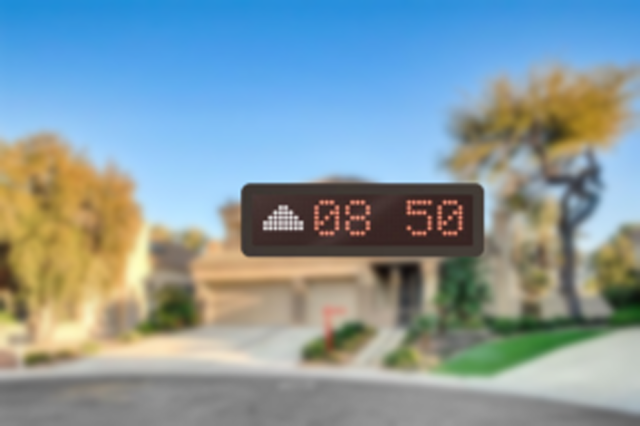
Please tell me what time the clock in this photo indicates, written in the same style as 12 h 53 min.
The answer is 8 h 50 min
